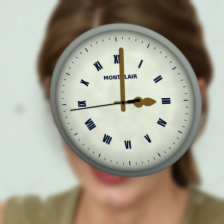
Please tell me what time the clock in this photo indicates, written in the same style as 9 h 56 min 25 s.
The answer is 3 h 00 min 44 s
